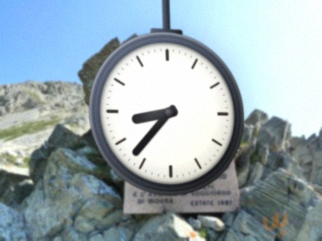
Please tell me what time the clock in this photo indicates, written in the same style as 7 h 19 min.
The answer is 8 h 37 min
